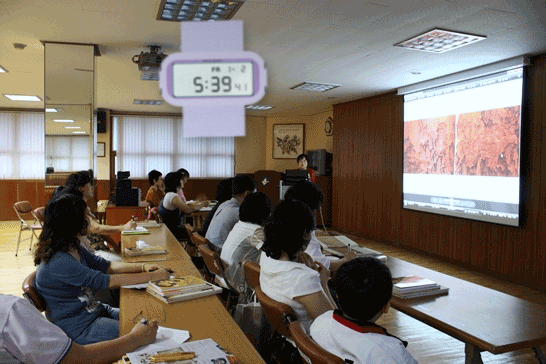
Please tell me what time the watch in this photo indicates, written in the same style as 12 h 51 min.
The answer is 5 h 39 min
